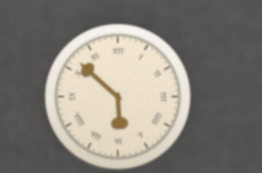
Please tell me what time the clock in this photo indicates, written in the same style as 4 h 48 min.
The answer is 5 h 52 min
